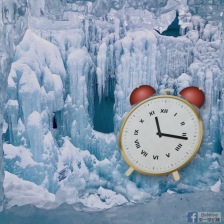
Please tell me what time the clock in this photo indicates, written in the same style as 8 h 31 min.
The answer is 11 h 16 min
